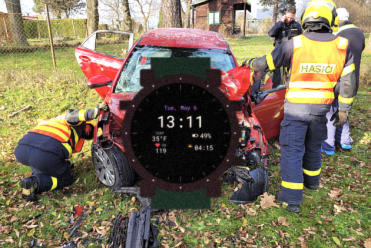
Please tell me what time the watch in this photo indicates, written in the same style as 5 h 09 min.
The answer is 13 h 11 min
